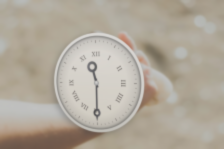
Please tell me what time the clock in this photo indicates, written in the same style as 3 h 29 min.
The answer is 11 h 30 min
